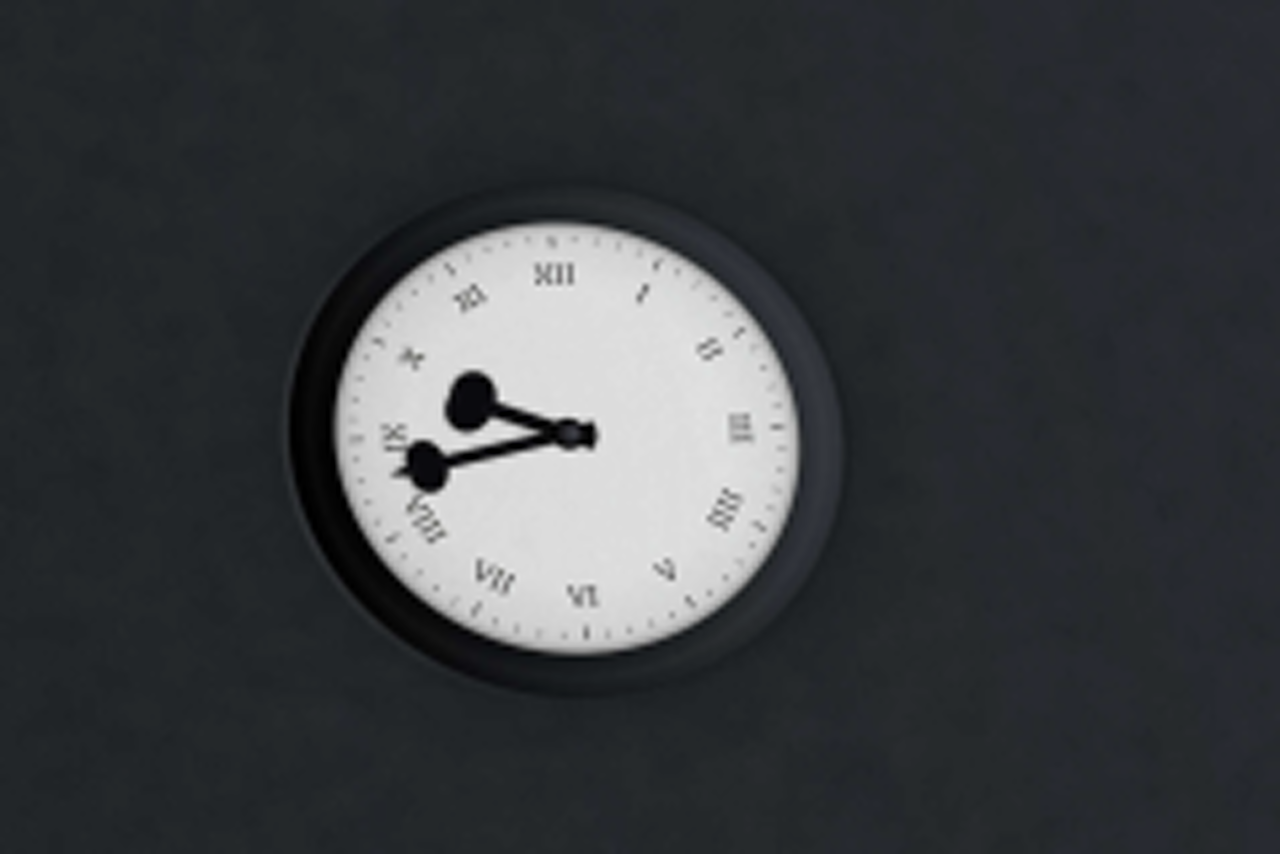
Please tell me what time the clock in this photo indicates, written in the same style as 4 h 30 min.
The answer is 9 h 43 min
